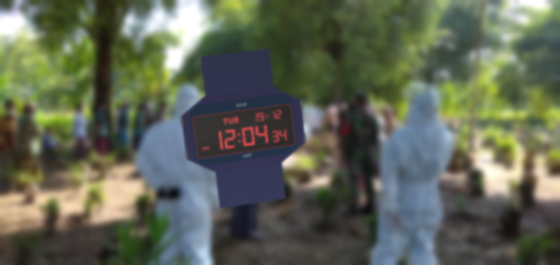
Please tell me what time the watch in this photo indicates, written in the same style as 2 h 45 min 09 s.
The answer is 12 h 04 min 34 s
